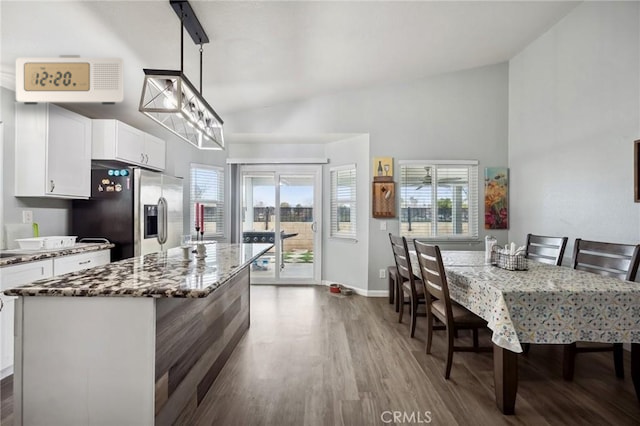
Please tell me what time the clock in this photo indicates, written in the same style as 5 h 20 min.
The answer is 12 h 20 min
